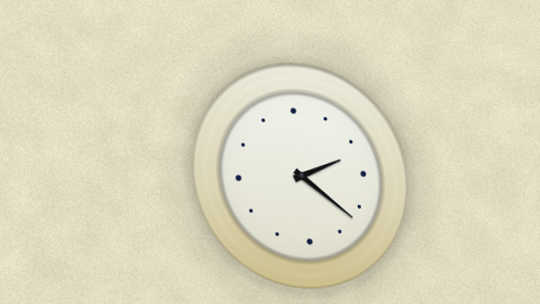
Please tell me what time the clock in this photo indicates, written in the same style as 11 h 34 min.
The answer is 2 h 22 min
